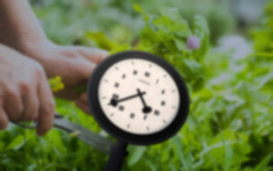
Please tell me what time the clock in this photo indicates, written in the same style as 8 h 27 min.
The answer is 4 h 38 min
